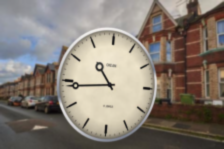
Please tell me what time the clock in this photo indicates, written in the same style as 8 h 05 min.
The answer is 10 h 44 min
